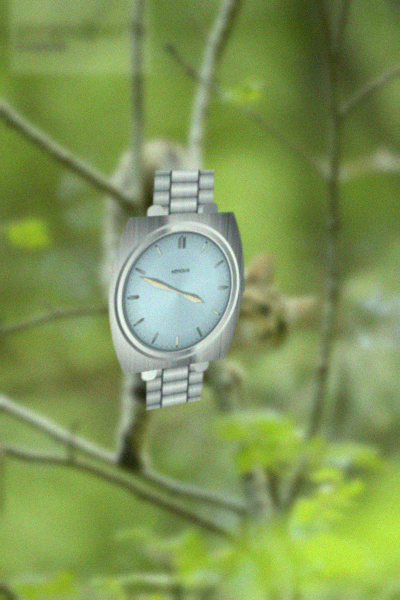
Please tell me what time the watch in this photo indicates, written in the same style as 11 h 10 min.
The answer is 3 h 49 min
